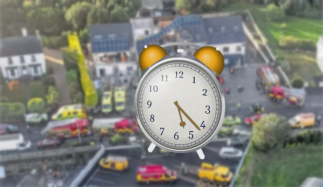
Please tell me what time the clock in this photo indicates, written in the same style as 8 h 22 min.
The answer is 5 h 22 min
